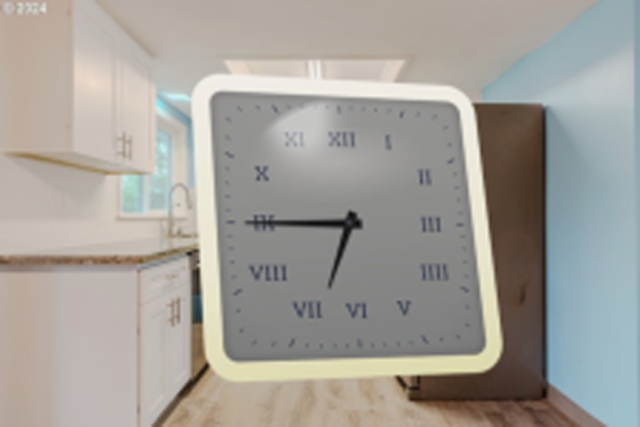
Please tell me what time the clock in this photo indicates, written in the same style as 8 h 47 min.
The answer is 6 h 45 min
